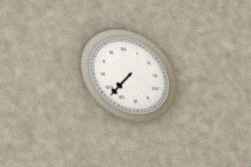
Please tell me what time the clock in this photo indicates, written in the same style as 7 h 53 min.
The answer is 7 h 38 min
